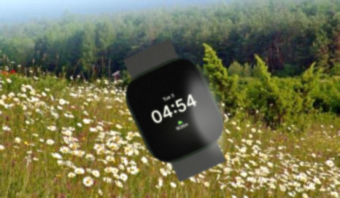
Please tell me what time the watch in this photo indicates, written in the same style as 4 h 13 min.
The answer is 4 h 54 min
